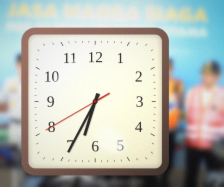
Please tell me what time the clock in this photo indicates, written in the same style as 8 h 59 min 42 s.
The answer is 6 h 34 min 40 s
